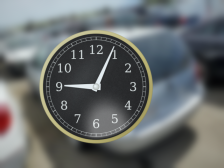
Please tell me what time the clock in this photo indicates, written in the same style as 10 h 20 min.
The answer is 9 h 04 min
